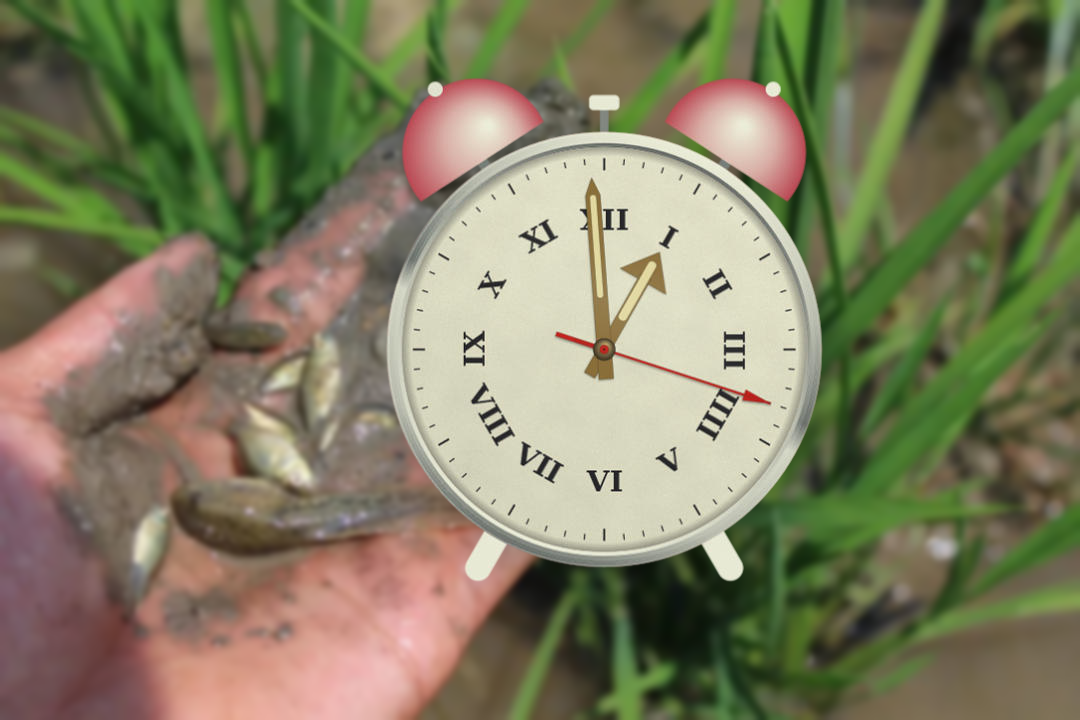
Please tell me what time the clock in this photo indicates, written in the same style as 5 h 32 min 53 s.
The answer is 12 h 59 min 18 s
